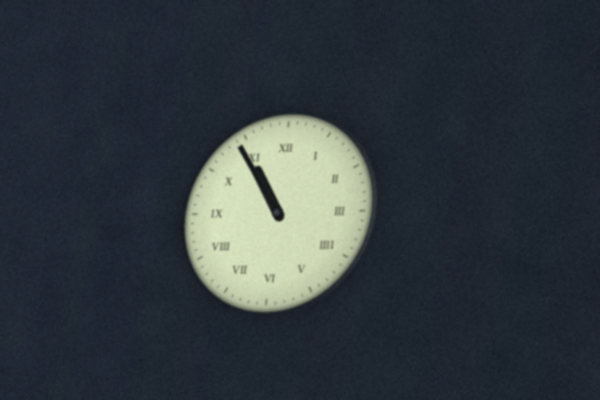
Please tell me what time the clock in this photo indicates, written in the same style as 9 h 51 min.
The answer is 10 h 54 min
